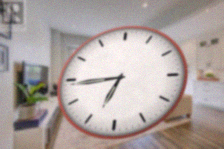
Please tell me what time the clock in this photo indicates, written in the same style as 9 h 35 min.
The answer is 6 h 44 min
